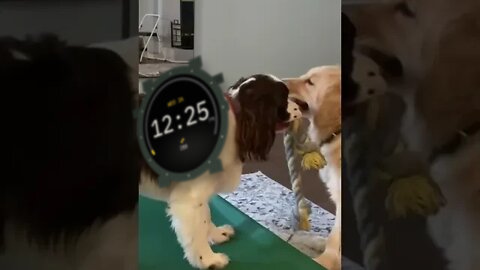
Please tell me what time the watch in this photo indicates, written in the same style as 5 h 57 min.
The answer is 12 h 25 min
